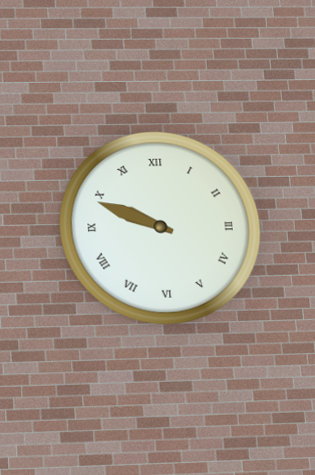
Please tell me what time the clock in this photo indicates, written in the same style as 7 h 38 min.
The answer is 9 h 49 min
